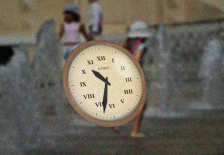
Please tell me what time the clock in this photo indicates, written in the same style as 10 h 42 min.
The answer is 10 h 33 min
